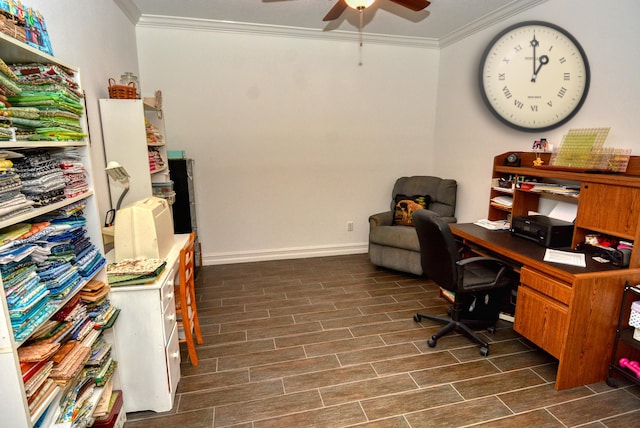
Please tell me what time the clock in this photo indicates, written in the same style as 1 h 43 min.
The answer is 1 h 00 min
